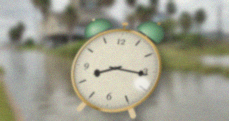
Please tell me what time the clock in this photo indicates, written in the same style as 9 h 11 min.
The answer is 8 h 16 min
